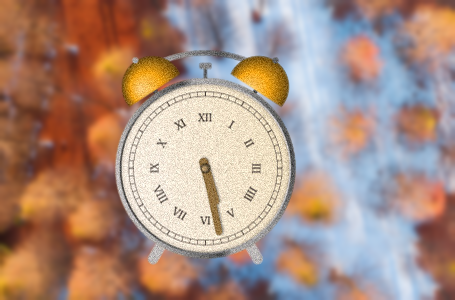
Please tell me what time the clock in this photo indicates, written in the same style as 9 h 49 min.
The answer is 5 h 28 min
